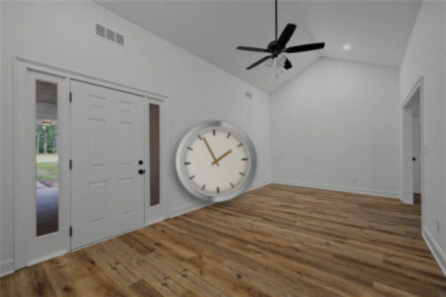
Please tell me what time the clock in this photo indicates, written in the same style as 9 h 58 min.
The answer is 1 h 56 min
